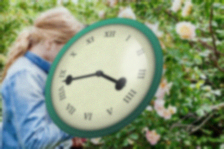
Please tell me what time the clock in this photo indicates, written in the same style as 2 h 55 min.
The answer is 3 h 43 min
